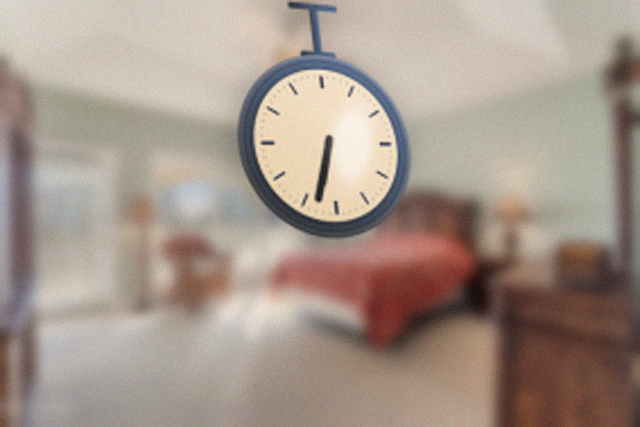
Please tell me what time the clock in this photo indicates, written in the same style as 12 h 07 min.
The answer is 6 h 33 min
